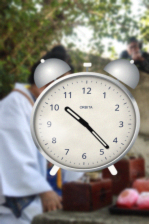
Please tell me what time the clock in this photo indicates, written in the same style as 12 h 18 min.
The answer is 10 h 23 min
